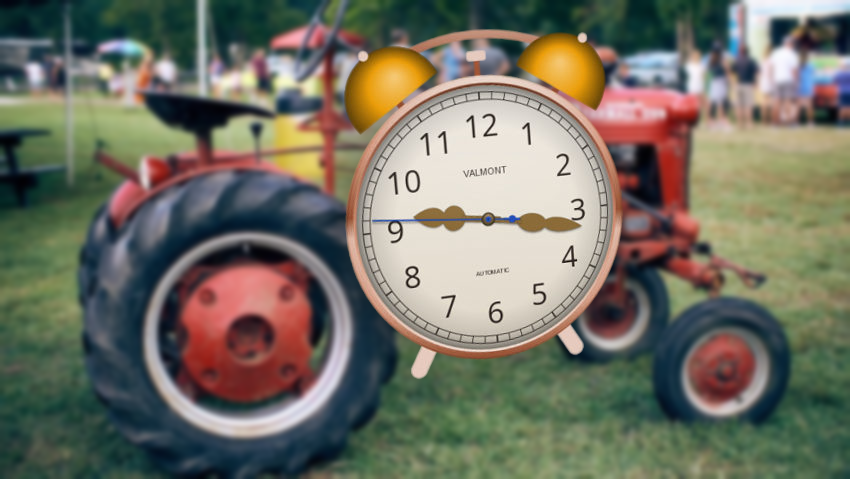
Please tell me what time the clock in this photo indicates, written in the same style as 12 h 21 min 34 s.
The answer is 9 h 16 min 46 s
